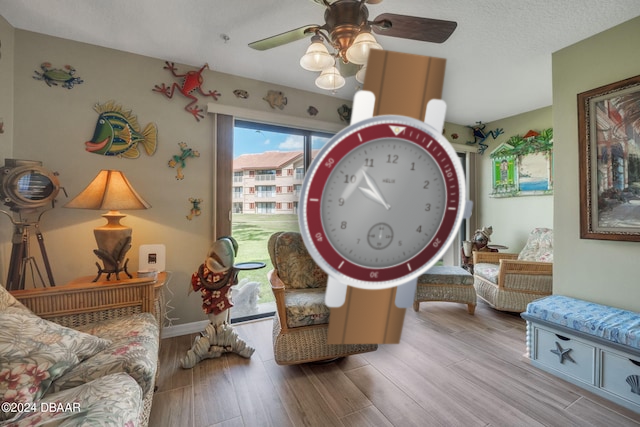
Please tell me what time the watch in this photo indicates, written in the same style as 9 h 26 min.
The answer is 9 h 53 min
